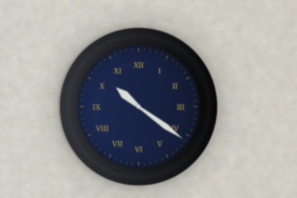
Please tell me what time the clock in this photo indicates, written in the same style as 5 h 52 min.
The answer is 10 h 21 min
